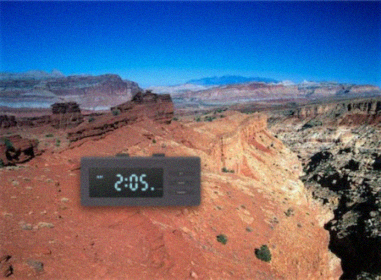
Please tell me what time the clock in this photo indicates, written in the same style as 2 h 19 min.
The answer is 2 h 05 min
